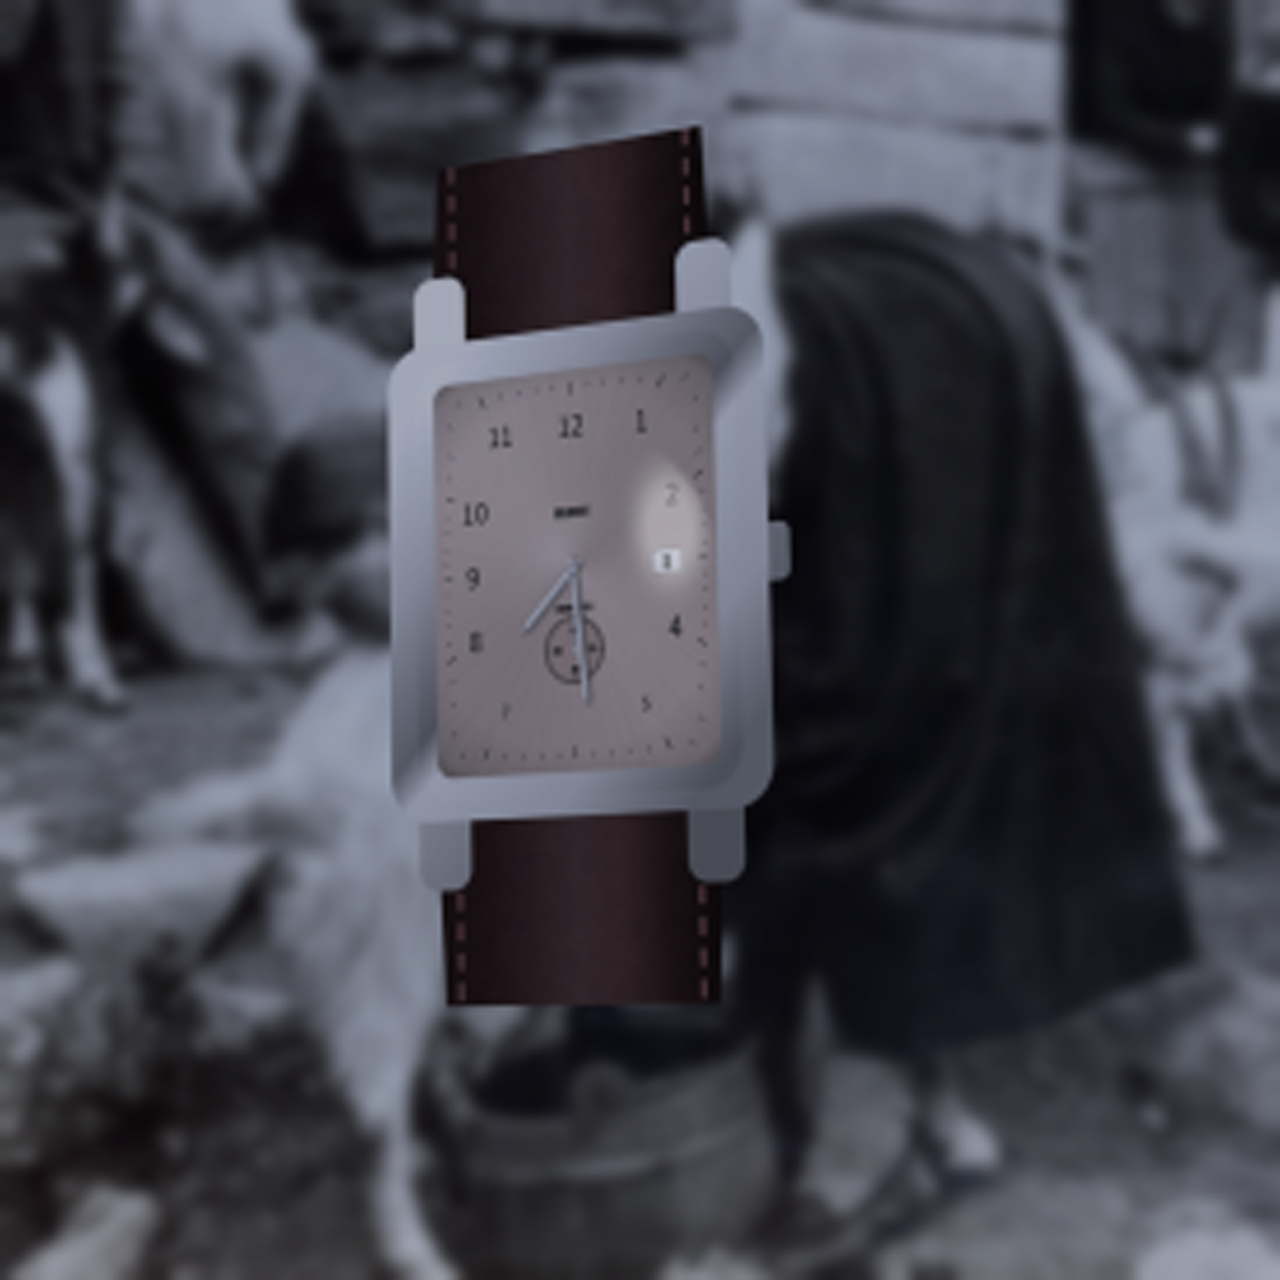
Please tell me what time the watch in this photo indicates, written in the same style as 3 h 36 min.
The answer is 7 h 29 min
